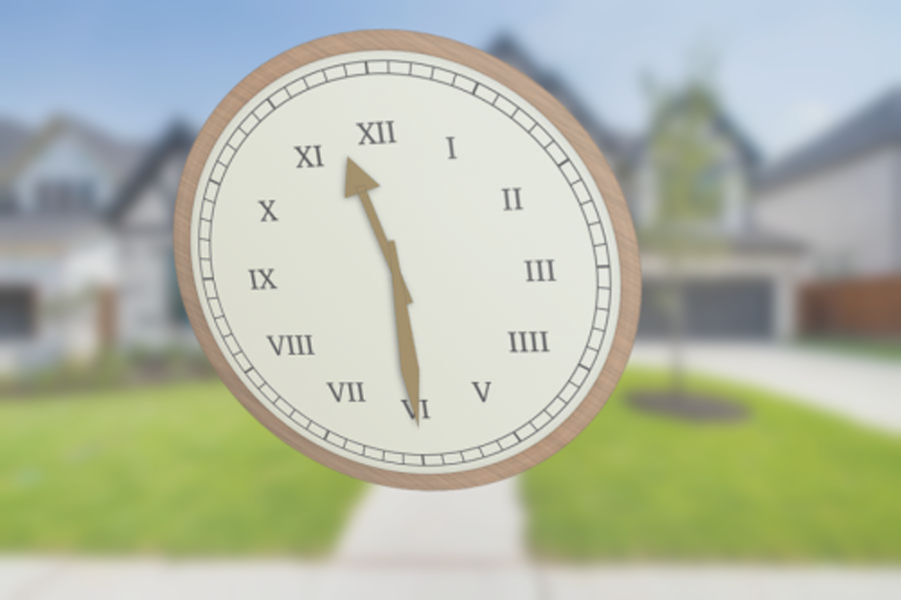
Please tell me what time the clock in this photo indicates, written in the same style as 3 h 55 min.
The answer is 11 h 30 min
